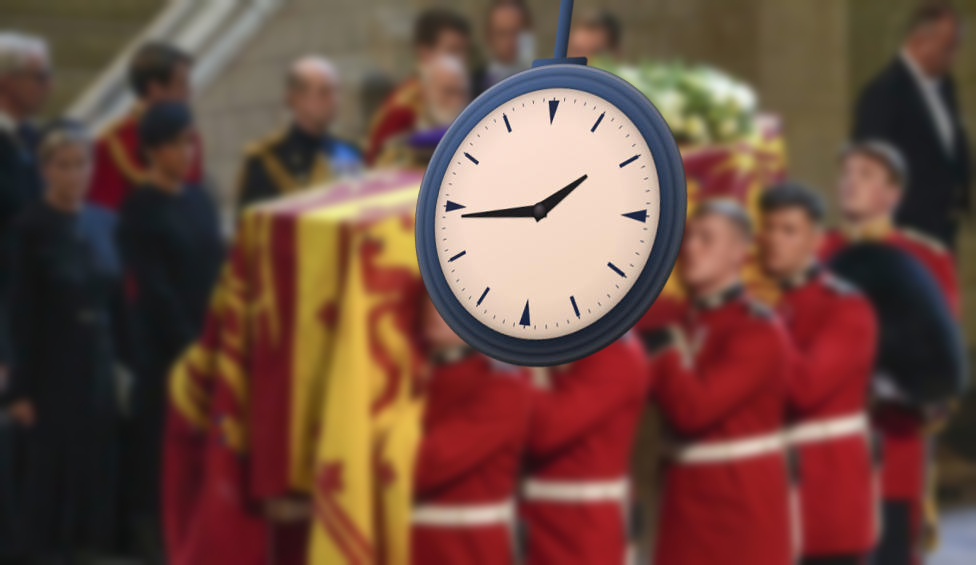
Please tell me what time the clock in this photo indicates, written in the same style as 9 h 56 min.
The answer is 1 h 44 min
